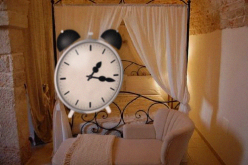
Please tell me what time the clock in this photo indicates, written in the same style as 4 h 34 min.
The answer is 1 h 17 min
